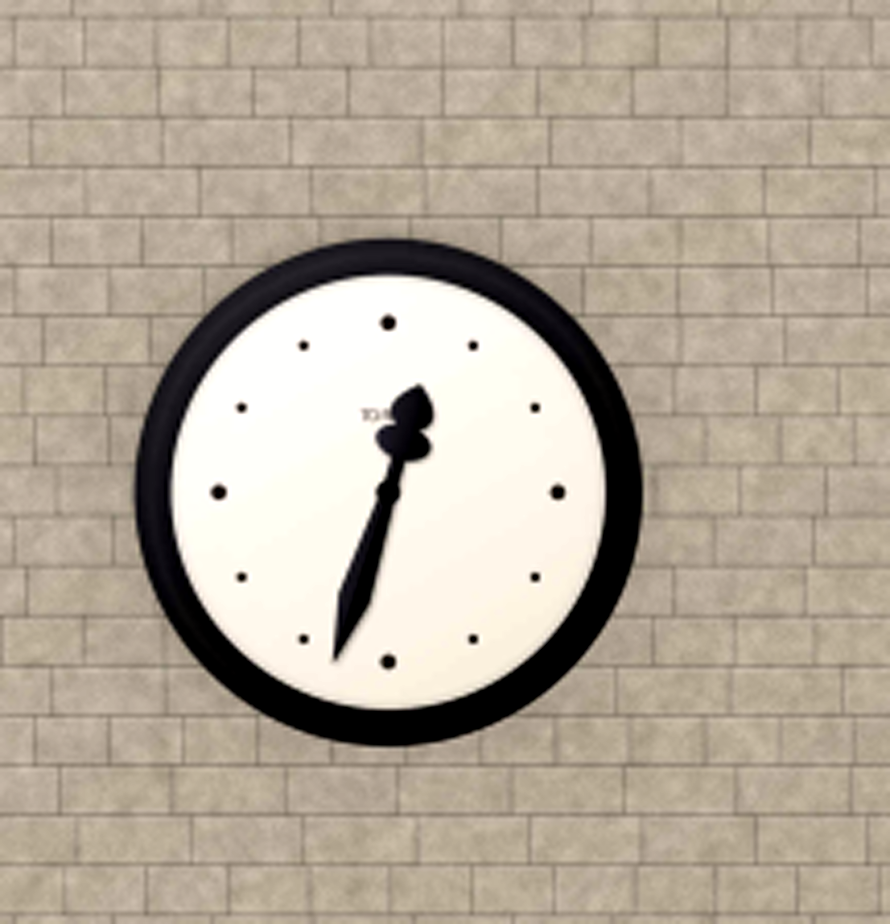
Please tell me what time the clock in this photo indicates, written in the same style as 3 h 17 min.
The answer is 12 h 33 min
